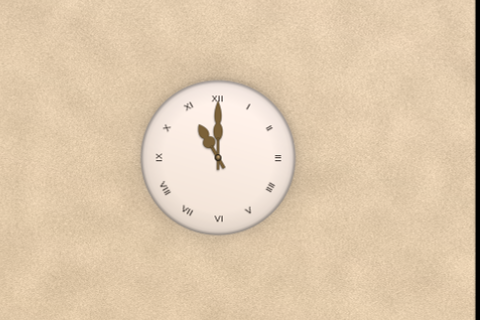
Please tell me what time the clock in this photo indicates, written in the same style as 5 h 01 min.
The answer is 11 h 00 min
